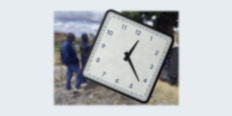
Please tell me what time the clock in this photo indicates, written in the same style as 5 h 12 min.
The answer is 12 h 22 min
